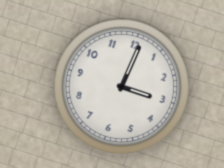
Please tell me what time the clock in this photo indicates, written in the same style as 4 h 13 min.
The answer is 3 h 01 min
